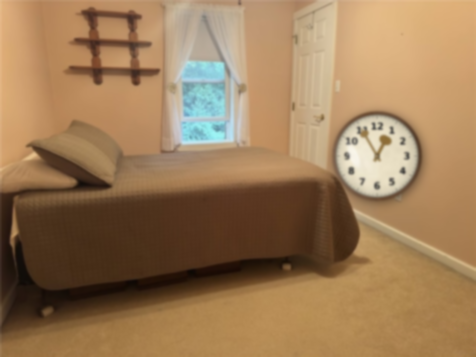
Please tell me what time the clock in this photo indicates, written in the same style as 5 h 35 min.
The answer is 12 h 55 min
